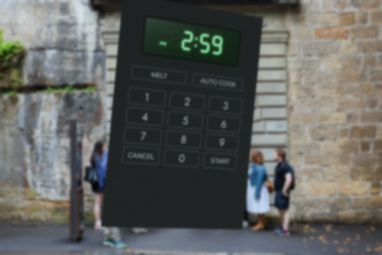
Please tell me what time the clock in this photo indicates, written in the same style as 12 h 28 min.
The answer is 2 h 59 min
